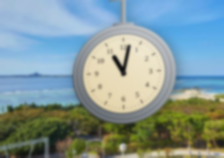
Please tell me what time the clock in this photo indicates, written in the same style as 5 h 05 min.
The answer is 11 h 02 min
